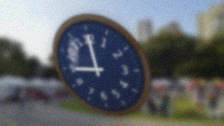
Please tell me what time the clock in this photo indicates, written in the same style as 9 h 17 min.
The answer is 9 h 00 min
